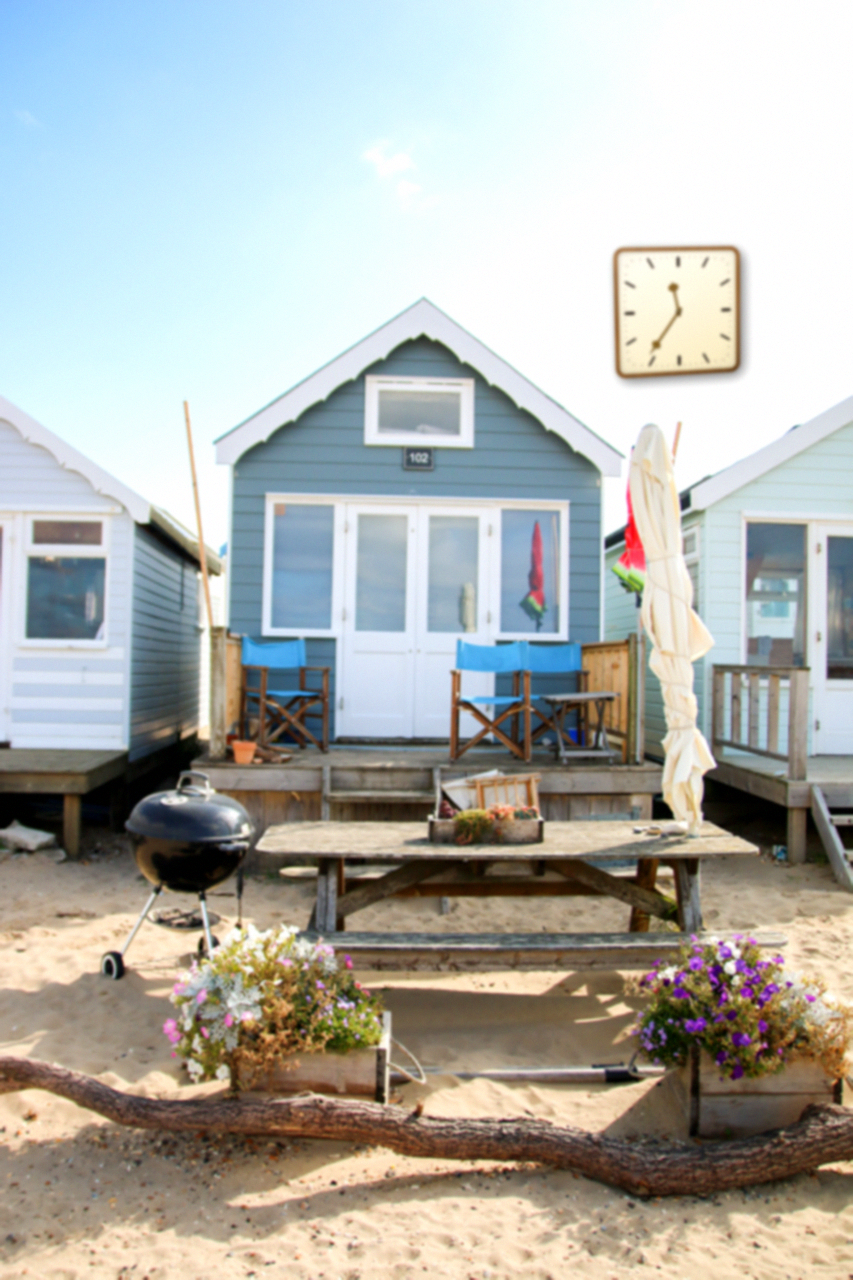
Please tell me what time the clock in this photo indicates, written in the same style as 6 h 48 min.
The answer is 11 h 36 min
